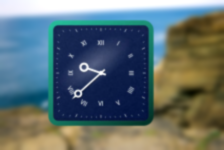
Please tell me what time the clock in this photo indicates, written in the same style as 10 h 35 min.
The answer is 9 h 38 min
